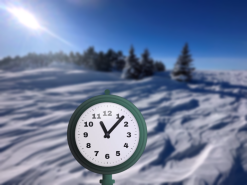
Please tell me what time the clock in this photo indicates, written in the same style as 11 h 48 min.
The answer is 11 h 07 min
